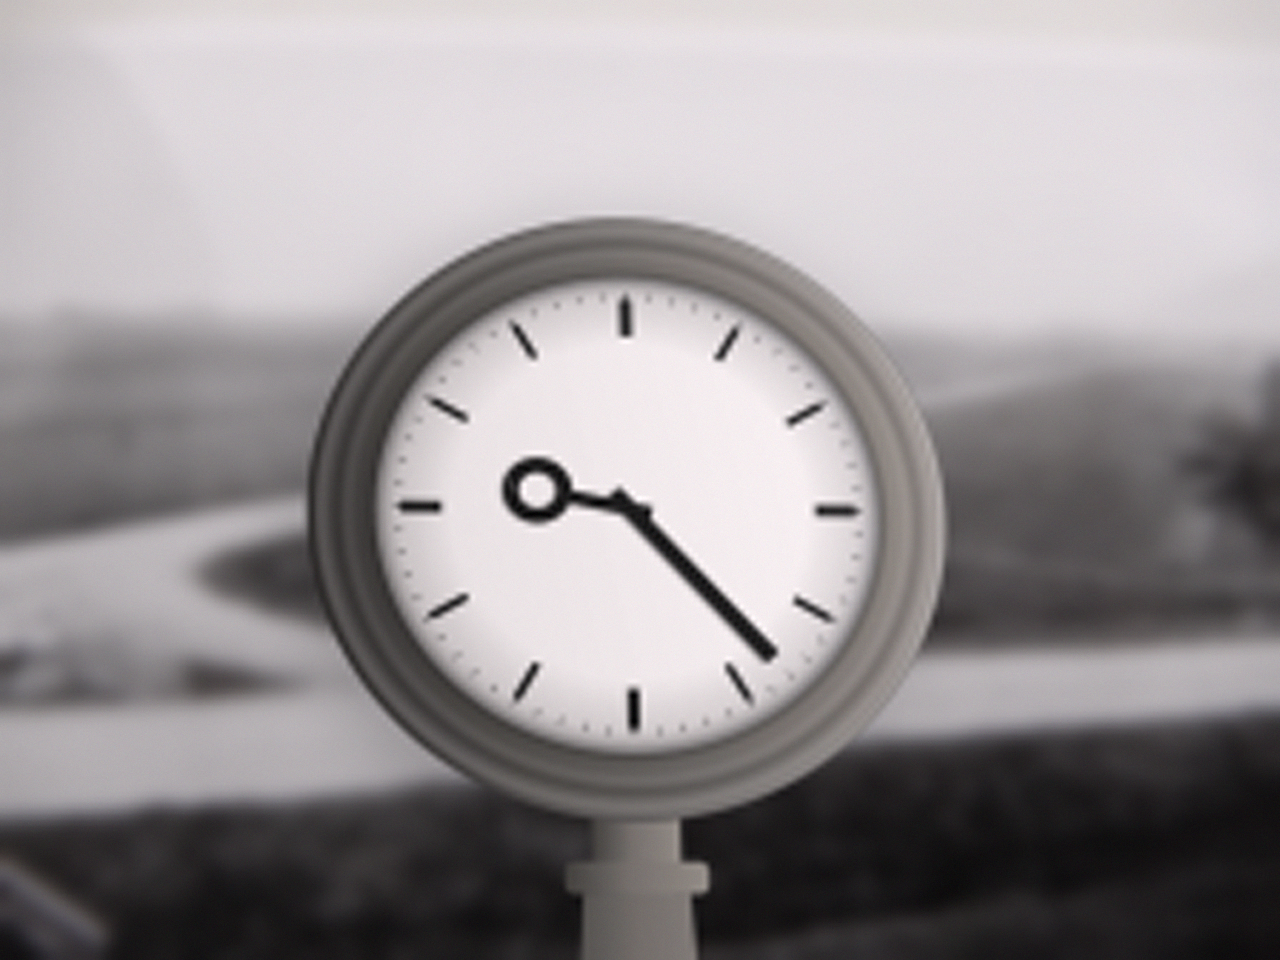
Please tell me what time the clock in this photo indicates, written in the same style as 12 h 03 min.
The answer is 9 h 23 min
